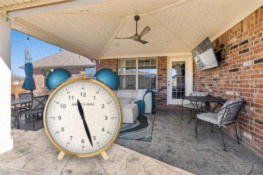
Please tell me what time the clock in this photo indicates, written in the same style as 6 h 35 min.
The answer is 11 h 27 min
